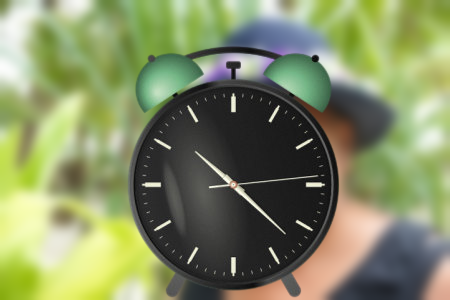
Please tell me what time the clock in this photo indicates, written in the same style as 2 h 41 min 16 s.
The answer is 10 h 22 min 14 s
